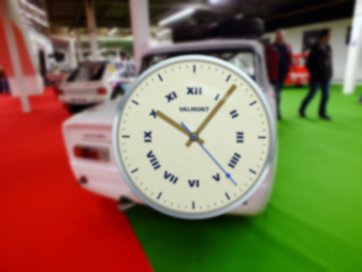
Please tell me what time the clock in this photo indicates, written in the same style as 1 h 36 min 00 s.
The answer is 10 h 06 min 23 s
